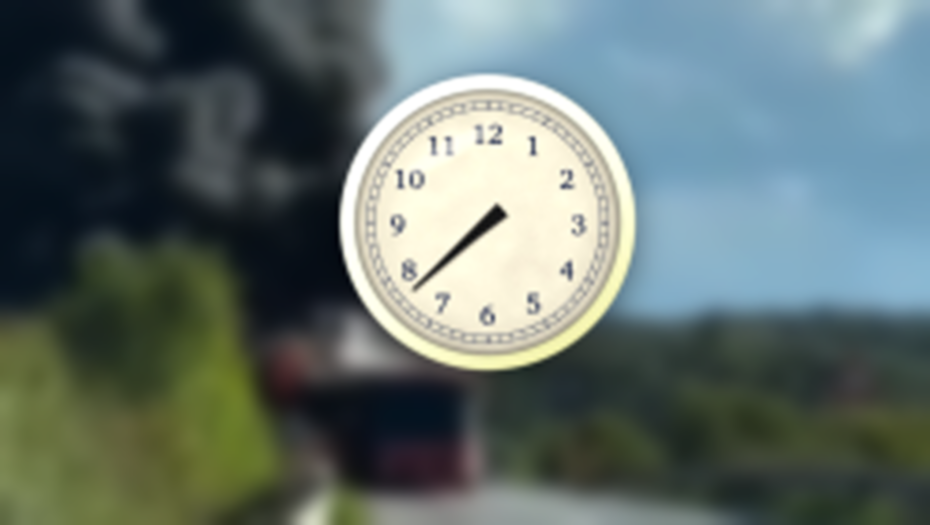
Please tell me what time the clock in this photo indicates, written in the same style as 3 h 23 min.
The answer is 7 h 38 min
